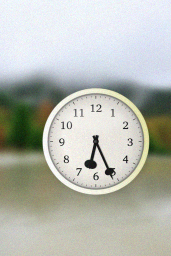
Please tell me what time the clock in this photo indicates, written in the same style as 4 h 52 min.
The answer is 6 h 26 min
